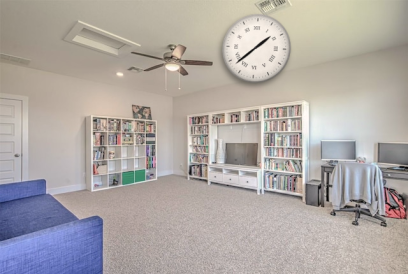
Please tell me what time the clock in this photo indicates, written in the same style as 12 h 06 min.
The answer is 1 h 38 min
